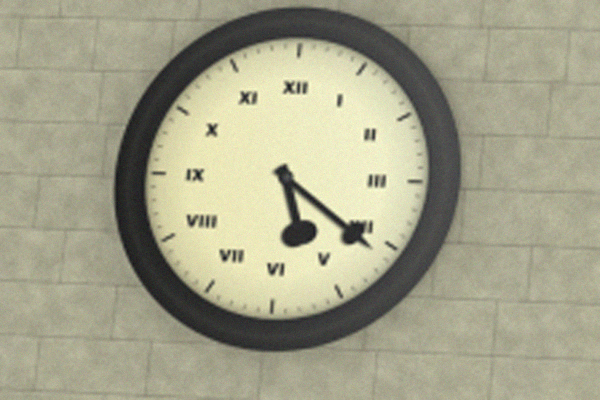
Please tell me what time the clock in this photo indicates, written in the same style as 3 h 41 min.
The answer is 5 h 21 min
